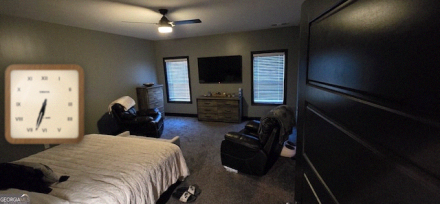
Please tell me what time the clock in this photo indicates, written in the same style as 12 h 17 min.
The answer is 6 h 33 min
